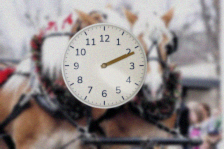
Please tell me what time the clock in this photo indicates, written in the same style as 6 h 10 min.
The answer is 2 h 11 min
